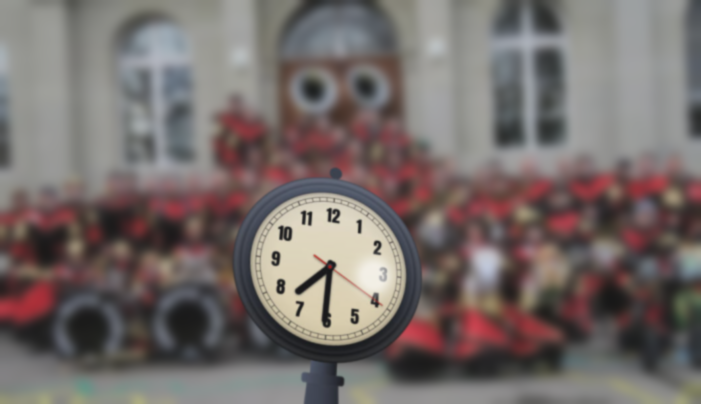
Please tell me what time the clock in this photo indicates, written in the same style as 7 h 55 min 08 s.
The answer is 7 h 30 min 20 s
